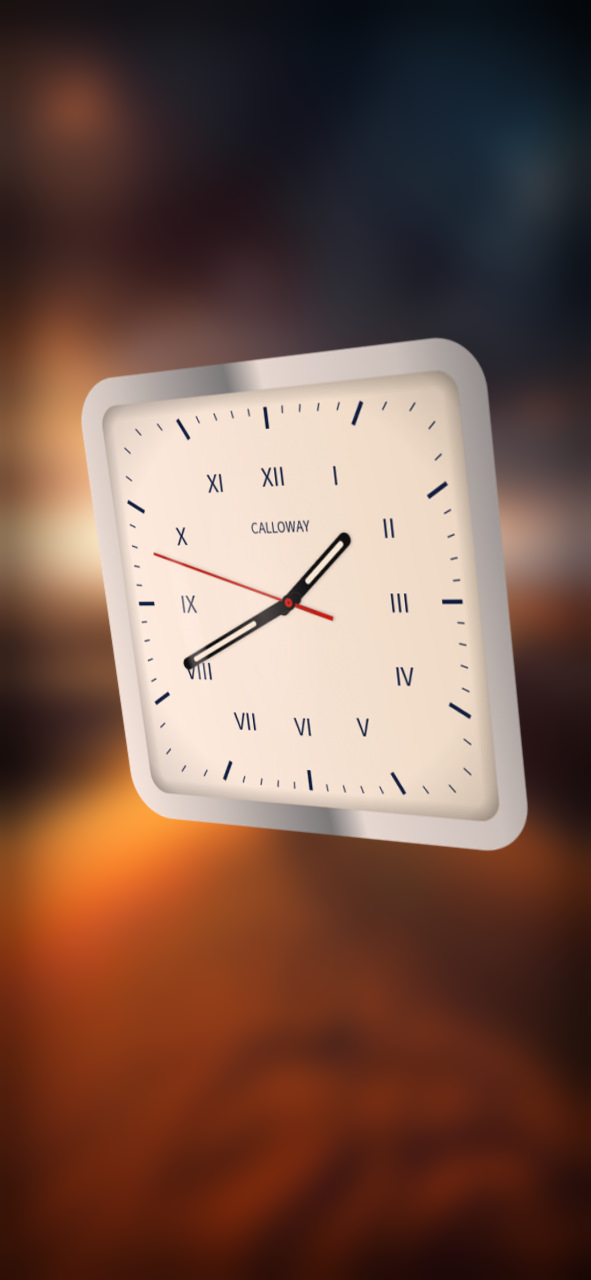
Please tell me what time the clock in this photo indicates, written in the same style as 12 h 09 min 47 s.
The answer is 1 h 40 min 48 s
